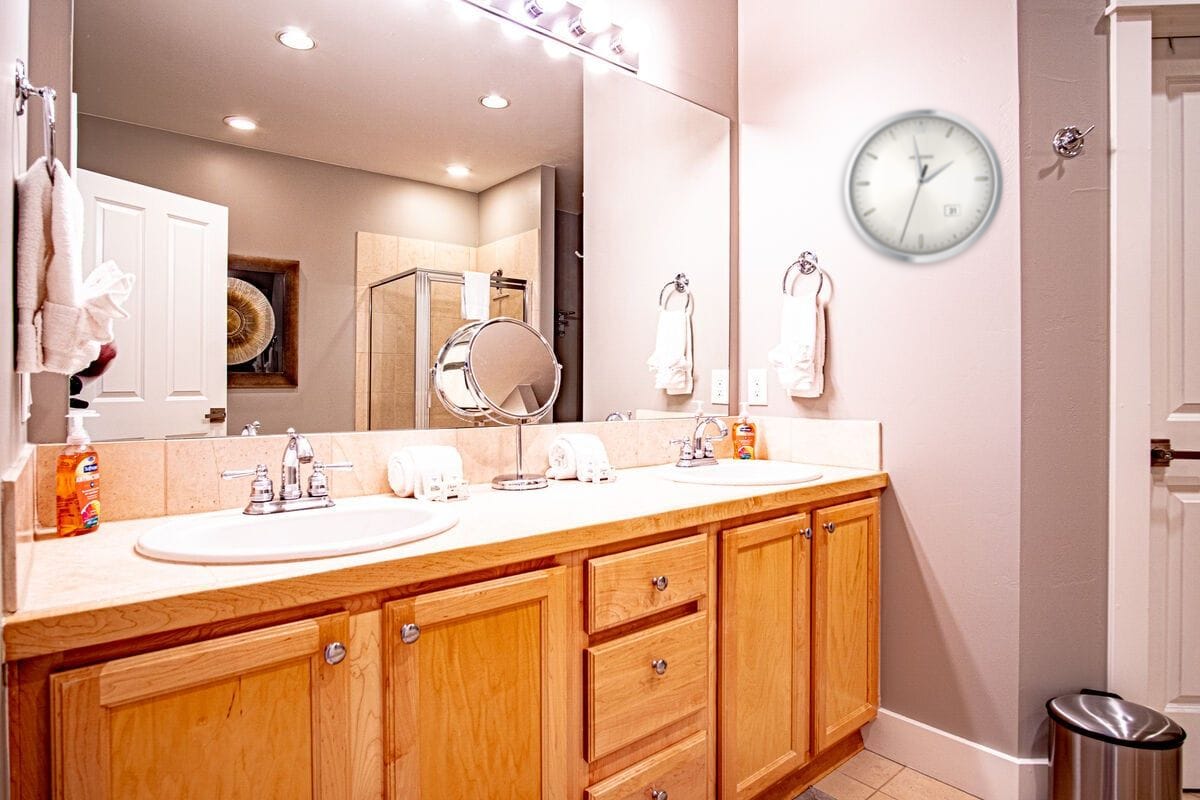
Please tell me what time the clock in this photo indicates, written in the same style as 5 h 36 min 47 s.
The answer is 1 h 58 min 33 s
